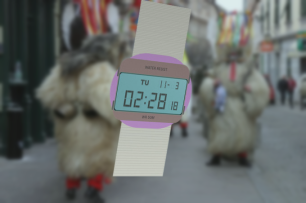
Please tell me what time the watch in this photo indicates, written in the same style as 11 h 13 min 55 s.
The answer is 2 h 28 min 18 s
